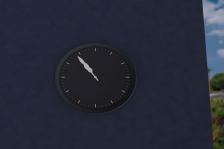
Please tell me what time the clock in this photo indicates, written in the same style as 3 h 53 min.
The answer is 10 h 54 min
